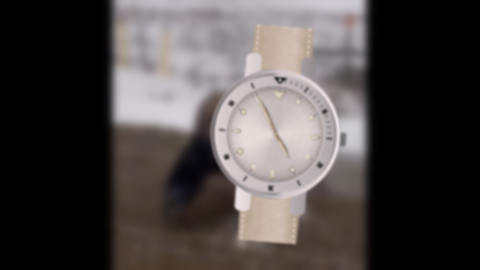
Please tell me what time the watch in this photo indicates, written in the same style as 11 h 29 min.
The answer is 4 h 55 min
